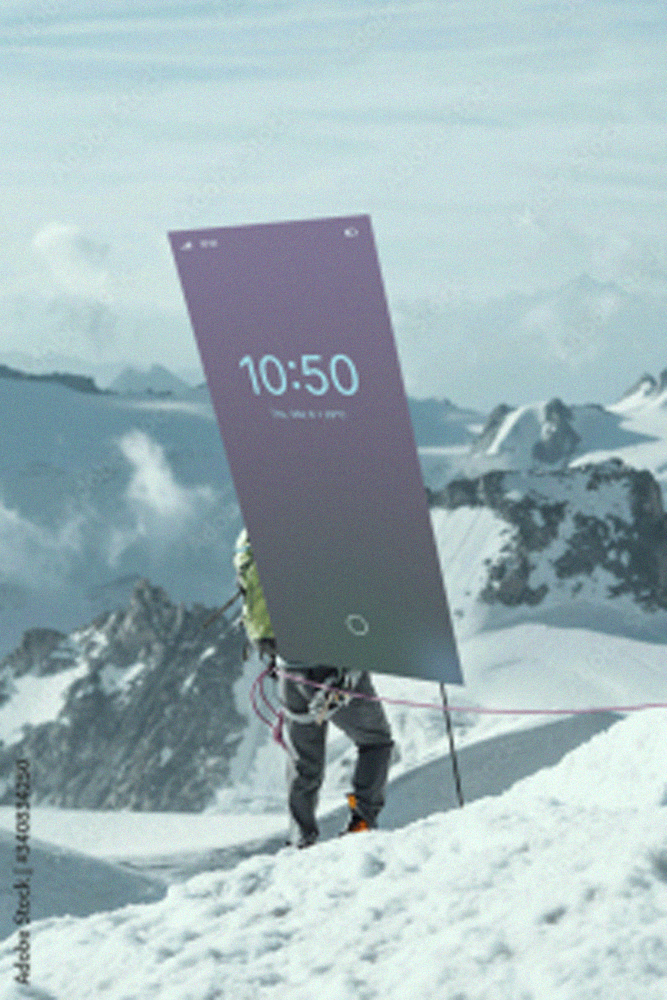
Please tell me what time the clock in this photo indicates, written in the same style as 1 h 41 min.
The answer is 10 h 50 min
